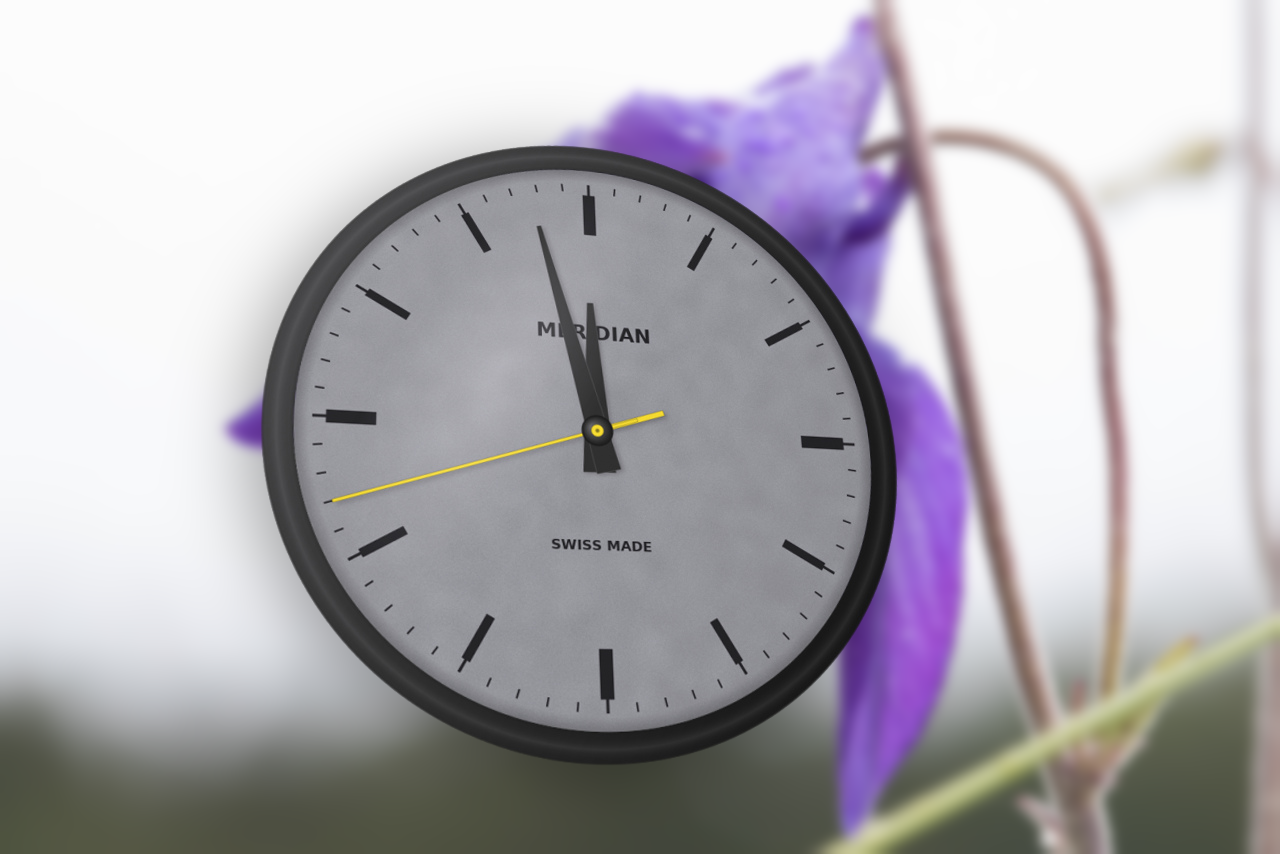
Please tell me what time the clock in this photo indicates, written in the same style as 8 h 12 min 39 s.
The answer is 11 h 57 min 42 s
